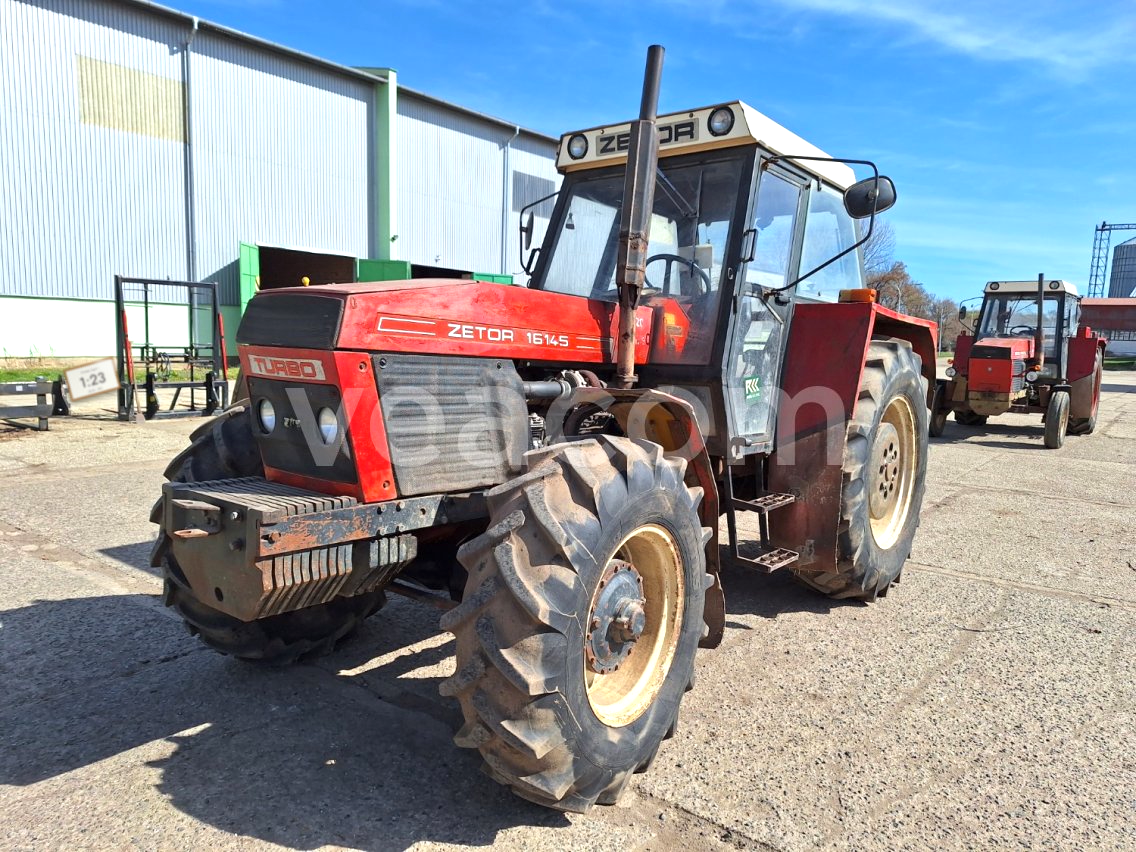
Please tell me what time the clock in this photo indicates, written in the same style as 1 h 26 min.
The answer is 1 h 23 min
